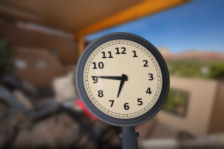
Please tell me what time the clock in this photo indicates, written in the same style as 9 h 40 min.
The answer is 6 h 46 min
